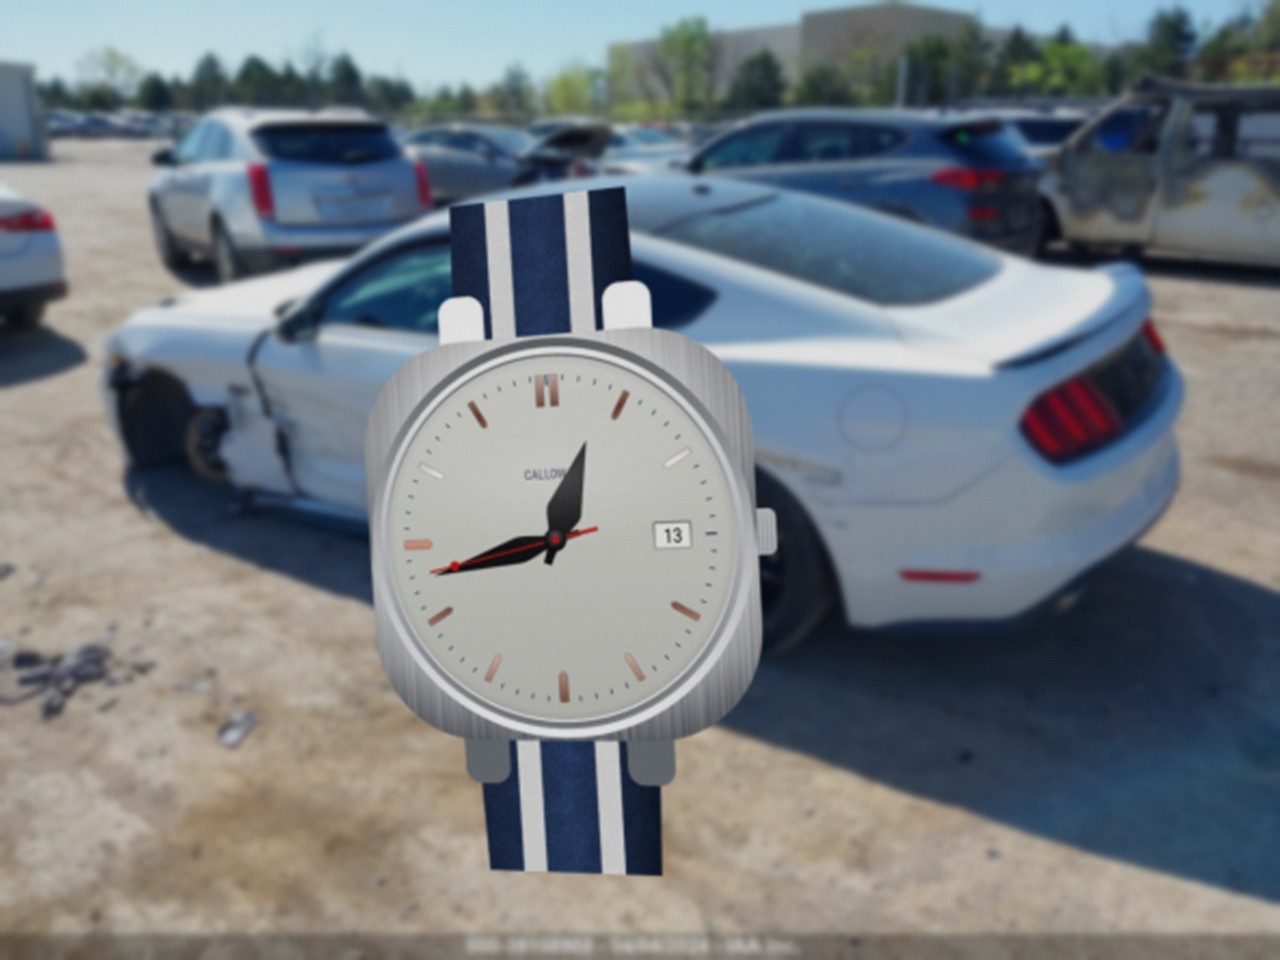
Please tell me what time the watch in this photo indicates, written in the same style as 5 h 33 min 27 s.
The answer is 12 h 42 min 43 s
